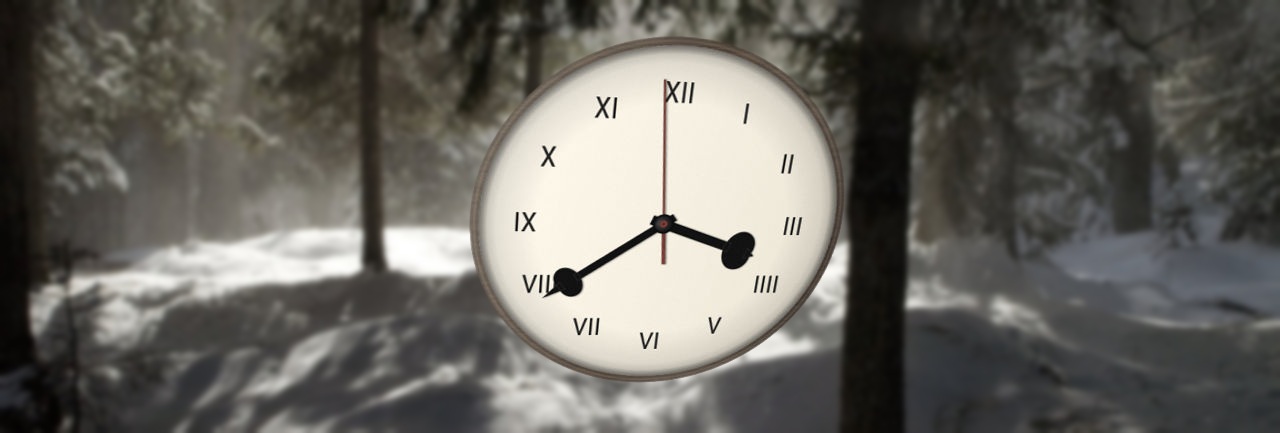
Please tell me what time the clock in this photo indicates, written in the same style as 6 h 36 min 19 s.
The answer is 3 h 38 min 59 s
